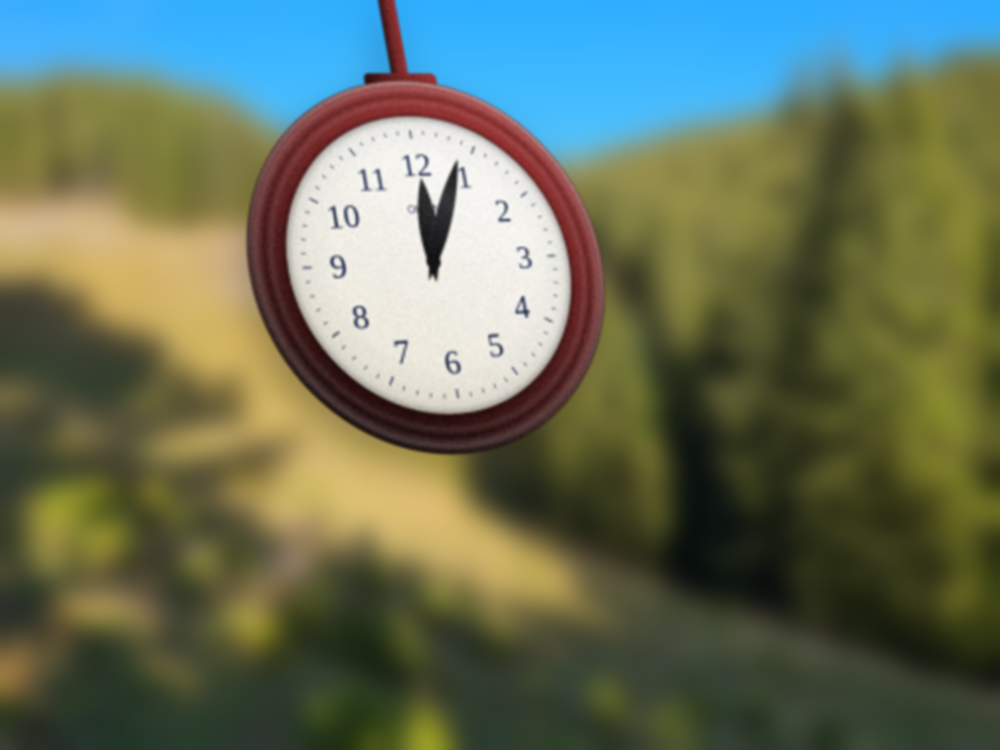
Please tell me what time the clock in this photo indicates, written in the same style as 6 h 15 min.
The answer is 12 h 04 min
